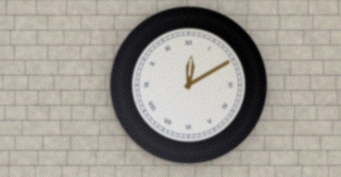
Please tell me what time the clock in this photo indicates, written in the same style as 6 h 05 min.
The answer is 12 h 10 min
